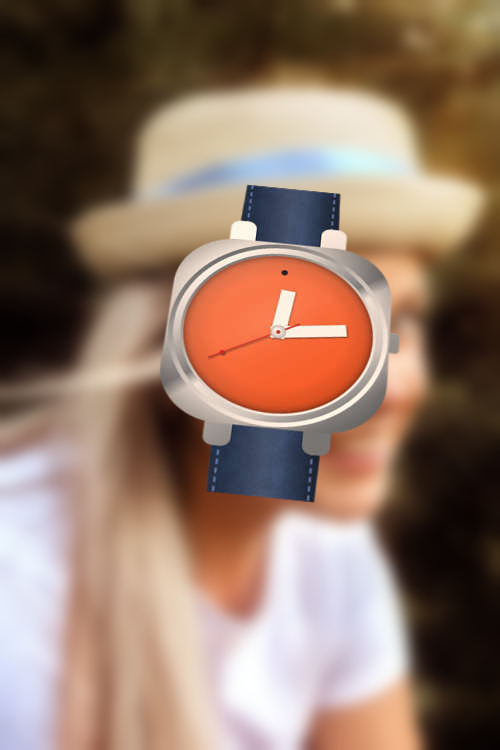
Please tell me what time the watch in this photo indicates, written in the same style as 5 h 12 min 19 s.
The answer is 12 h 13 min 40 s
